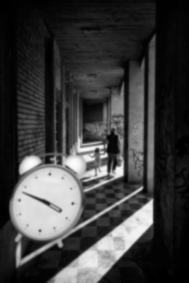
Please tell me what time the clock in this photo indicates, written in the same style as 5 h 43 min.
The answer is 3 h 48 min
